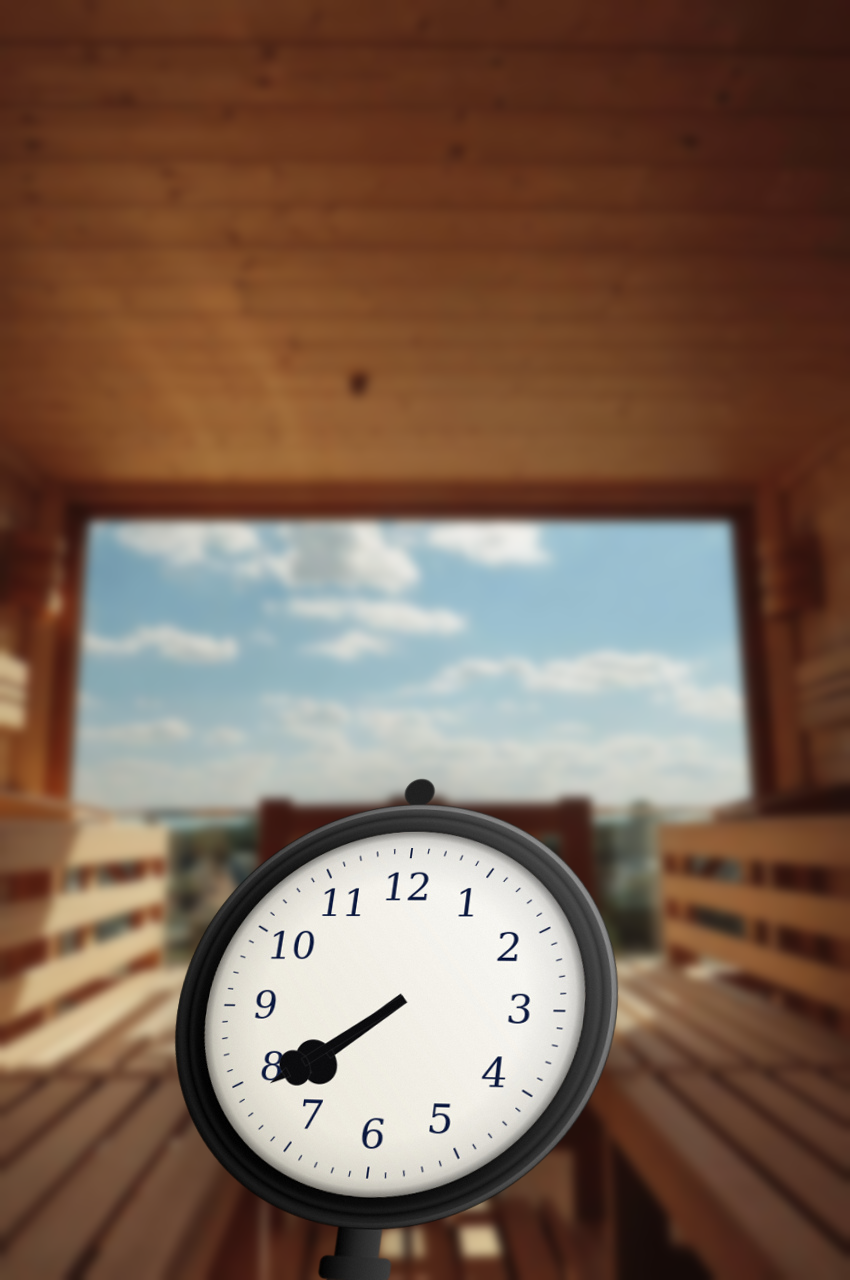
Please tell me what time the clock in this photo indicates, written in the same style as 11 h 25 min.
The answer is 7 h 39 min
